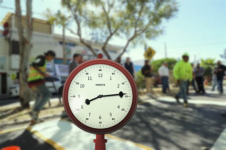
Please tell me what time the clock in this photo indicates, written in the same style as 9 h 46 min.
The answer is 8 h 14 min
